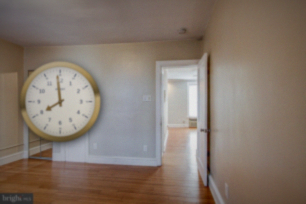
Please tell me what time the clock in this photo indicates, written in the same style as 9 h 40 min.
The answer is 7 h 59 min
